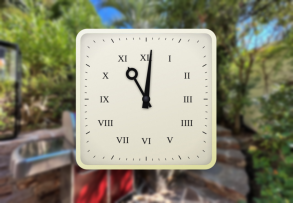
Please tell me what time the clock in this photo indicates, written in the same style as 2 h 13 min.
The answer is 11 h 01 min
